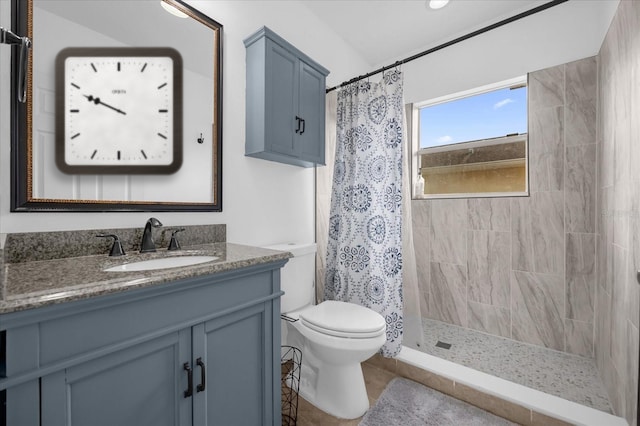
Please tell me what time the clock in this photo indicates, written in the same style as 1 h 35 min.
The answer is 9 h 49 min
